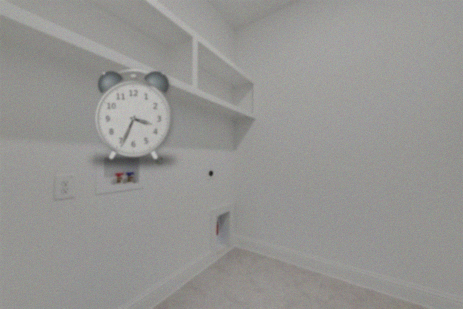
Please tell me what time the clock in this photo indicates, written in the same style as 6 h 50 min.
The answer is 3 h 34 min
